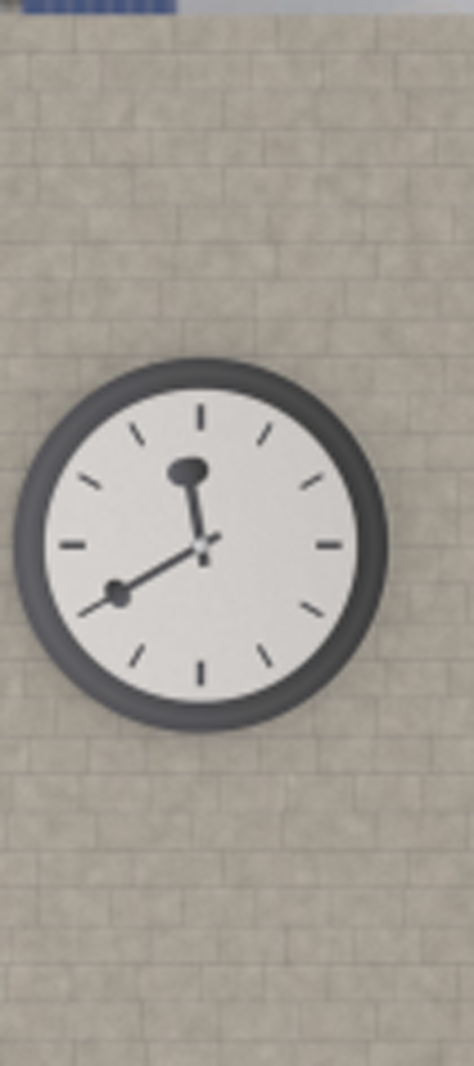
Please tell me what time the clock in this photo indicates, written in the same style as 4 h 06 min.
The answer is 11 h 40 min
